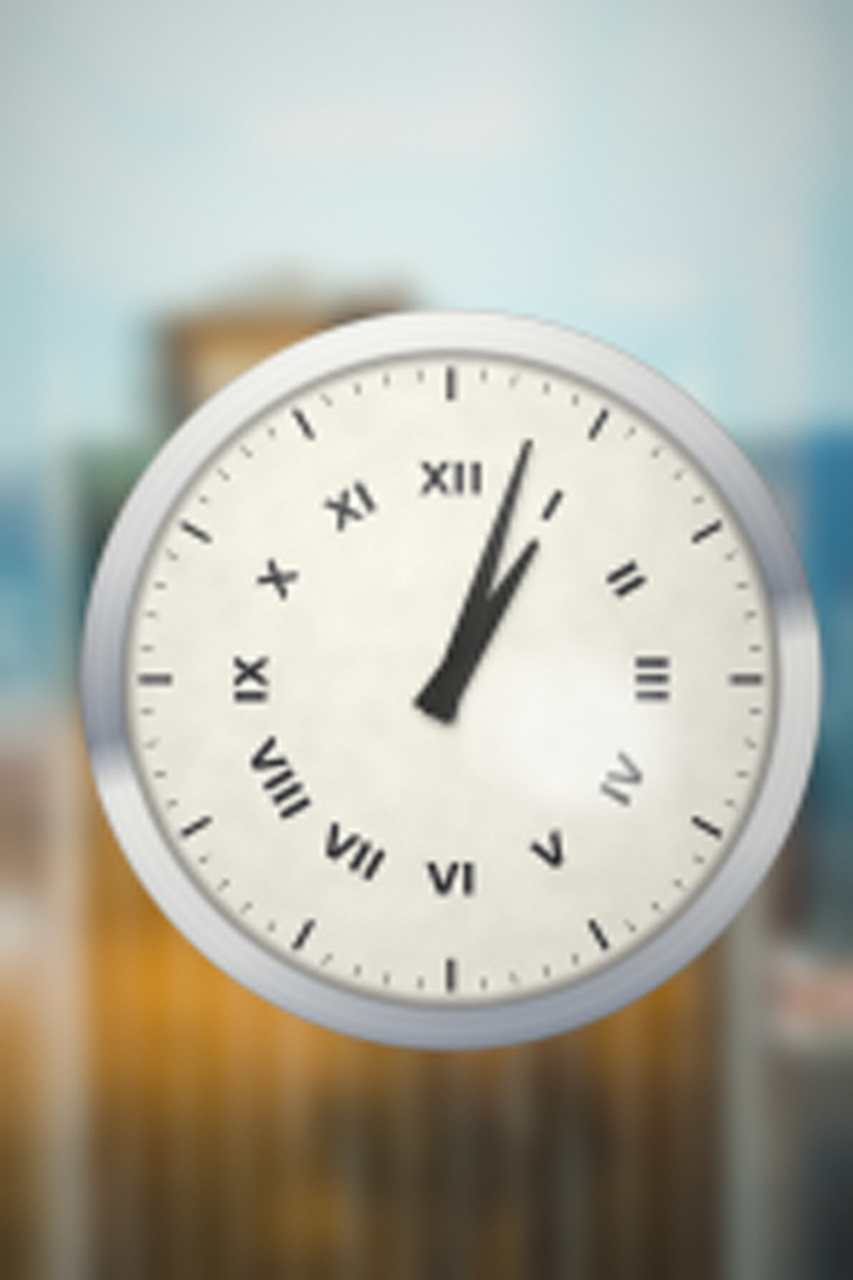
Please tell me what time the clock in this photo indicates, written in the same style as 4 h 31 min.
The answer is 1 h 03 min
